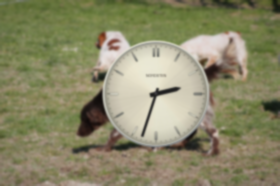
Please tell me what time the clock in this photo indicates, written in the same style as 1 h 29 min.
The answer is 2 h 33 min
